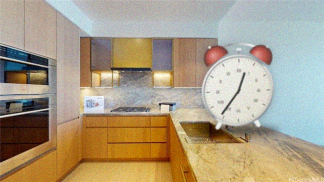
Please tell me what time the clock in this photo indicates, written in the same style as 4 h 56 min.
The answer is 12 h 36 min
